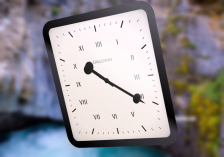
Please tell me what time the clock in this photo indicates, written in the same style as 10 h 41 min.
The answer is 10 h 21 min
